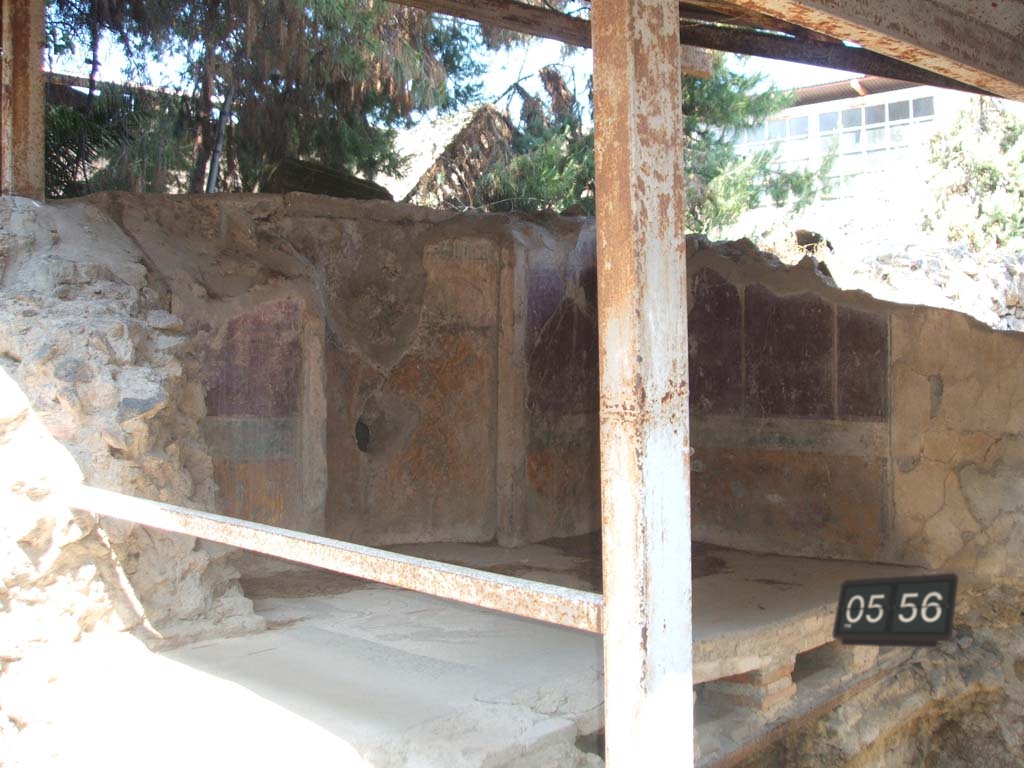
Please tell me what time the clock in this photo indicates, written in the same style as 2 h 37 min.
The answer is 5 h 56 min
